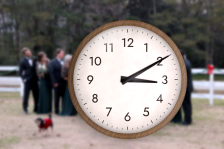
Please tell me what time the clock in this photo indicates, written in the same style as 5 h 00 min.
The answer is 3 h 10 min
